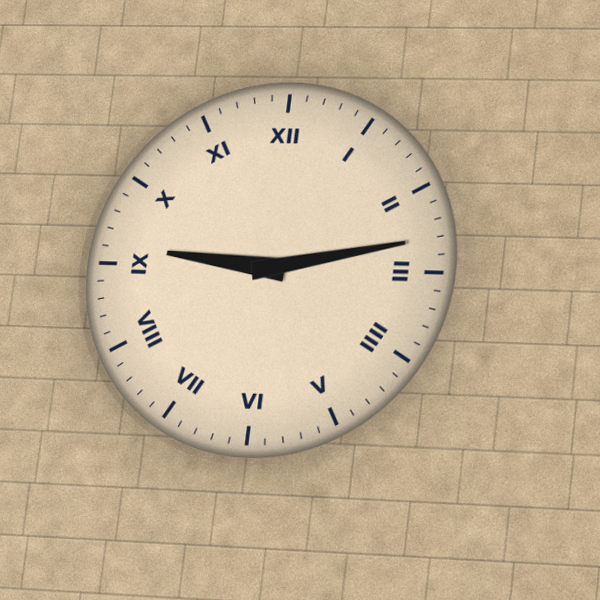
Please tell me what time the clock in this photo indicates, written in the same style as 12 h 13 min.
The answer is 9 h 13 min
